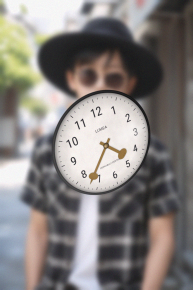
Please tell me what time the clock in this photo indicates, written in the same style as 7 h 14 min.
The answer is 4 h 37 min
